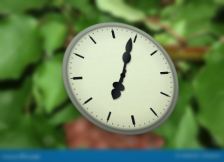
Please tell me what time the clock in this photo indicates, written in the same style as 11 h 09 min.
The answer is 7 h 04 min
